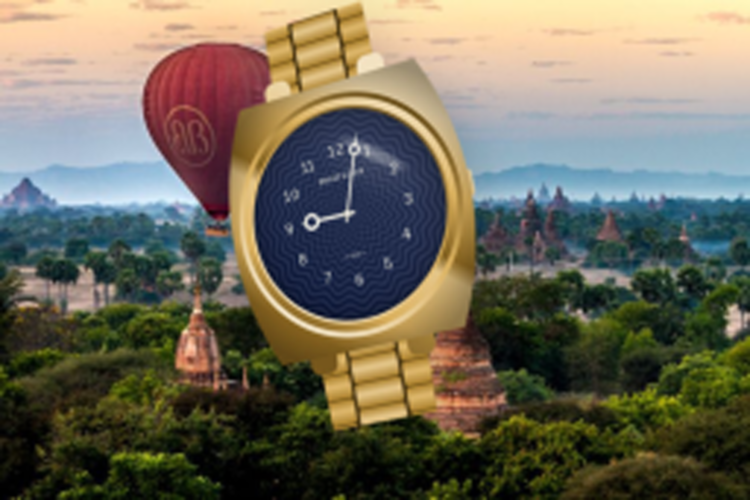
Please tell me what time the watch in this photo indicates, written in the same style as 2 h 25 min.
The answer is 9 h 03 min
